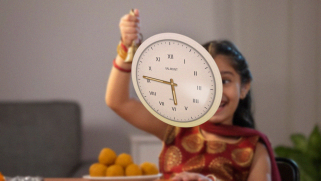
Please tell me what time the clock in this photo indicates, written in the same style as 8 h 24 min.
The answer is 5 h 46 min
